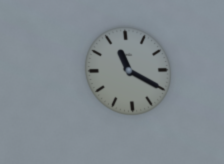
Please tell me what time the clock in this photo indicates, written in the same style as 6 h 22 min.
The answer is 11 h 20 min
